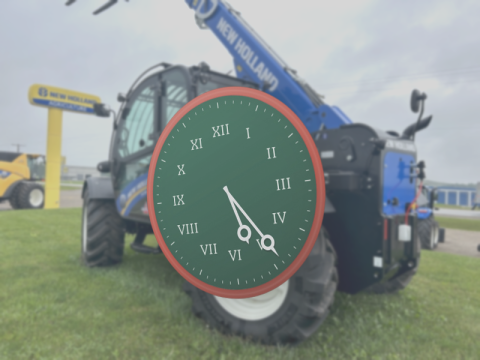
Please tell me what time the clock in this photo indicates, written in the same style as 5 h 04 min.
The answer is 5 h 24 min
